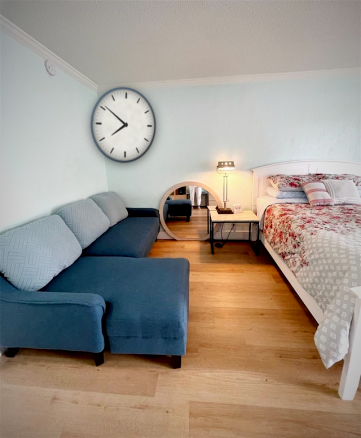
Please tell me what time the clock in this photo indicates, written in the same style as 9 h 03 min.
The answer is 7 h 51 min
